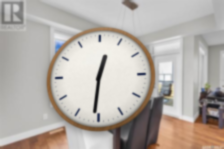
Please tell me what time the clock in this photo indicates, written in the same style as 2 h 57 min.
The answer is 12 h 31 min
